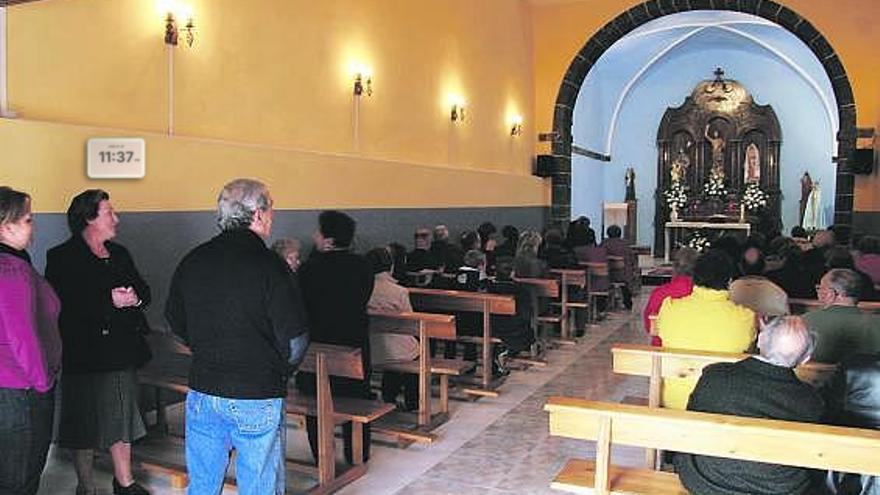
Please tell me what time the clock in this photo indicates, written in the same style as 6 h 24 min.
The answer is 11 h 37 min
